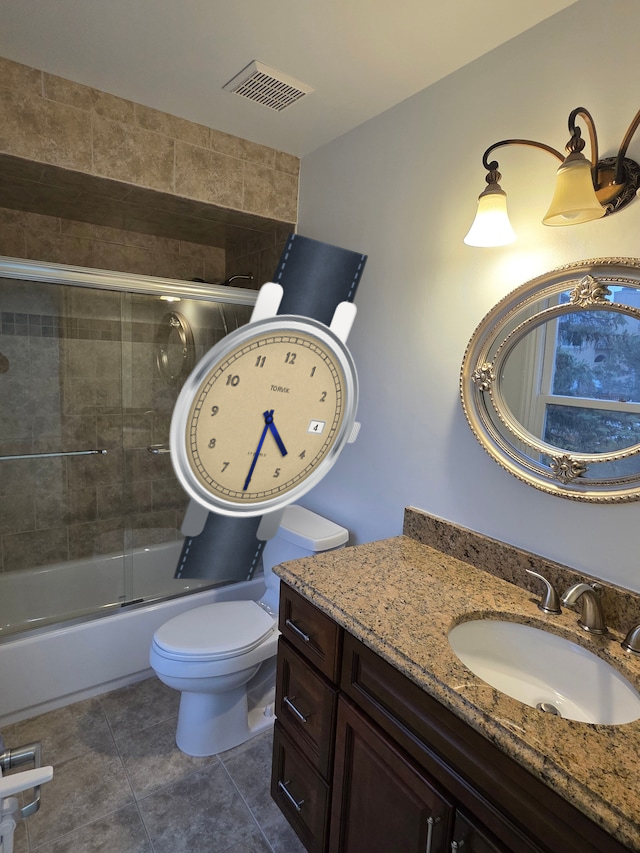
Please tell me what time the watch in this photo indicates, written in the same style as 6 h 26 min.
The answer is 4 h 30 min
